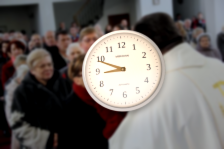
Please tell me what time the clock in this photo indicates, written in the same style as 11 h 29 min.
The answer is 8 h 49 min
